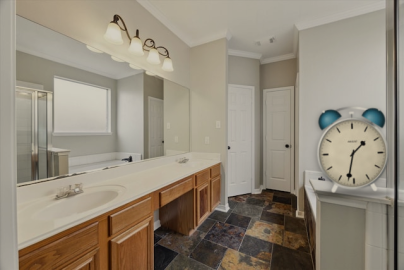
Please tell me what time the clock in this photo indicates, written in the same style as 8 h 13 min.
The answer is 1 h 32 min
